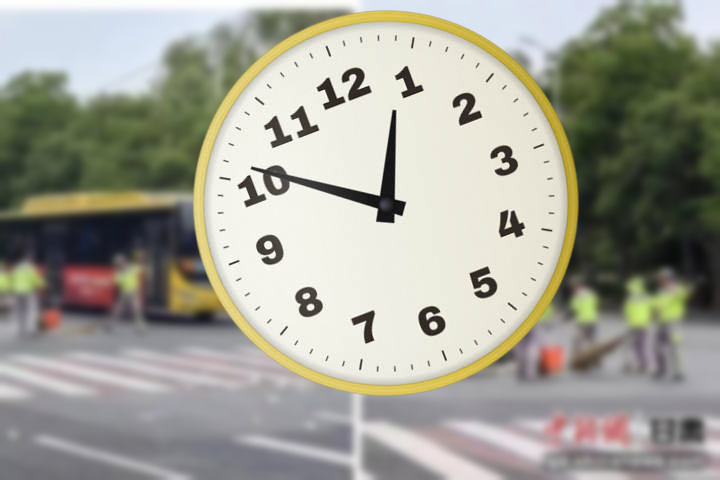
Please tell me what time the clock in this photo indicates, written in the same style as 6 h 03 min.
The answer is 12 h 51 min
